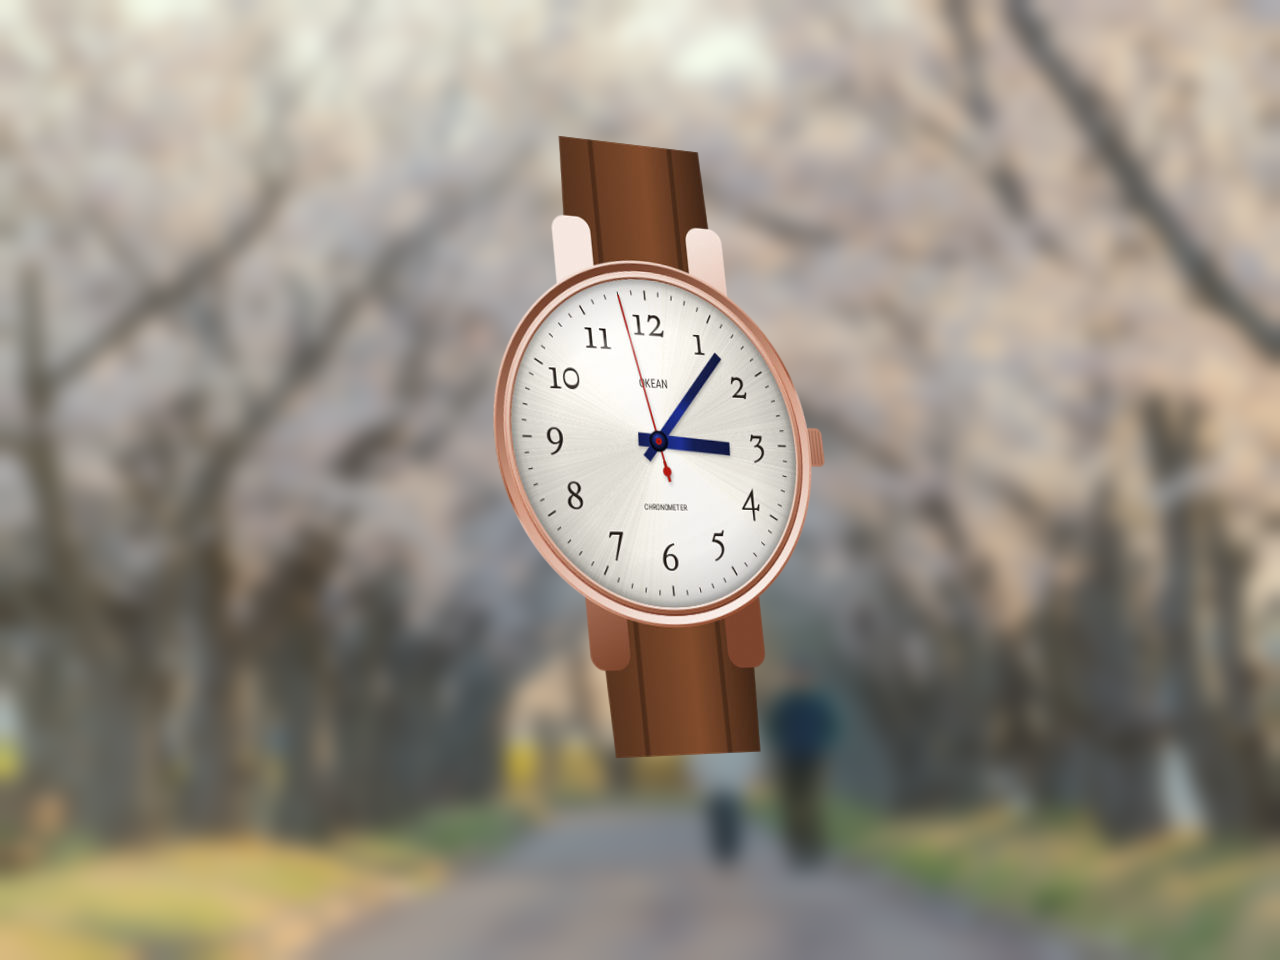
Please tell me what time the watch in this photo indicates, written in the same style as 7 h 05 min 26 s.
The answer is 3 h 06 min 58 s
